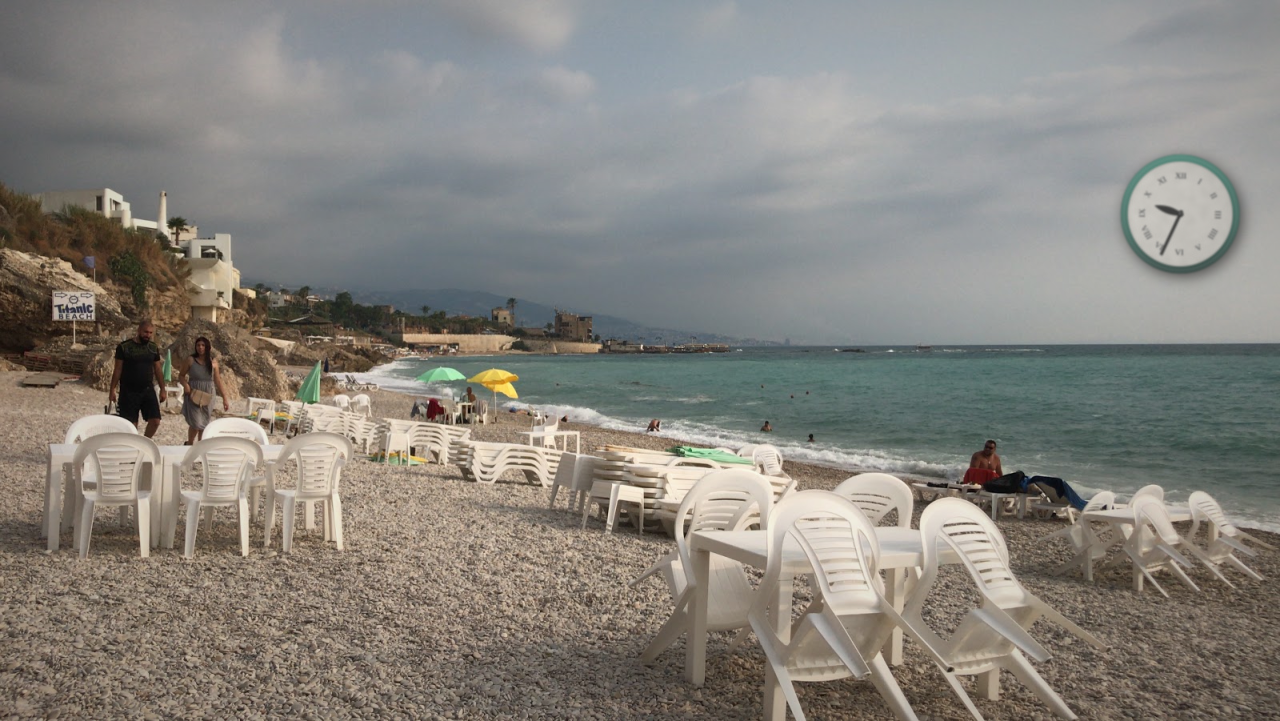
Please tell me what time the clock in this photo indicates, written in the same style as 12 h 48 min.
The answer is 9 h 34 min
